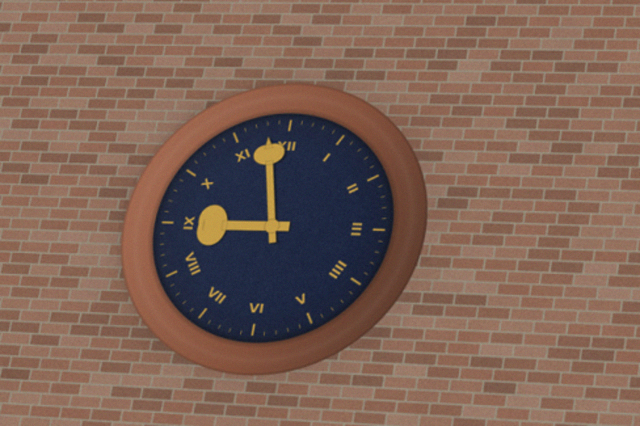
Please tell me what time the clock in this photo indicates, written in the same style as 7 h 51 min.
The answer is 8 h 58 min
